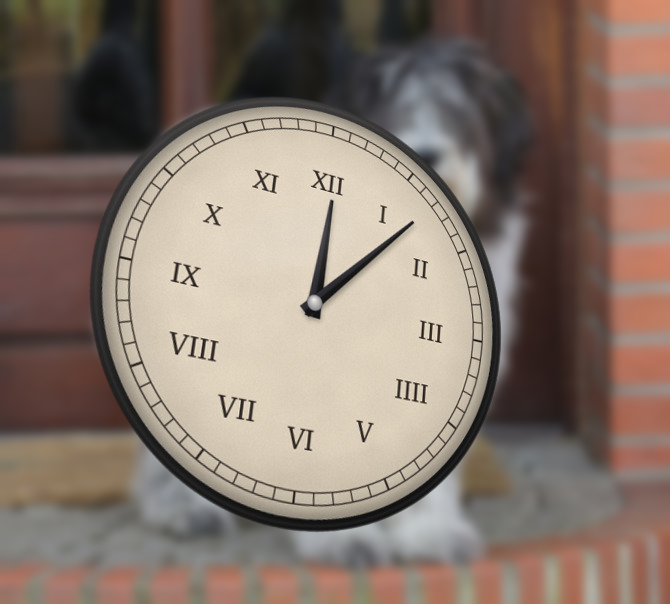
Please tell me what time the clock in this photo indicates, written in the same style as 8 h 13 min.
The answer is 12 h 07 min
